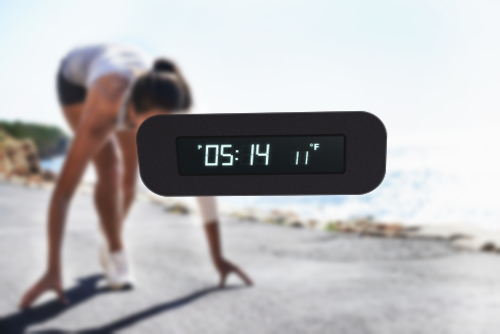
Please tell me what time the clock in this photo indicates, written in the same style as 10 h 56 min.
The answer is 5 h 14 min
